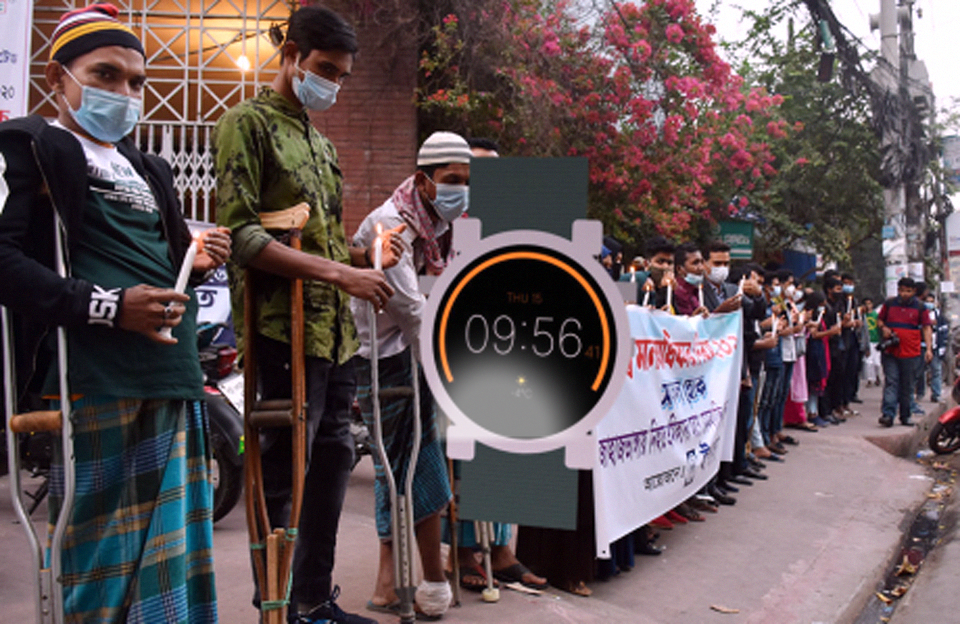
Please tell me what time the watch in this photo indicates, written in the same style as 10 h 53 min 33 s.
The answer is 9 h 56 min 41 s
